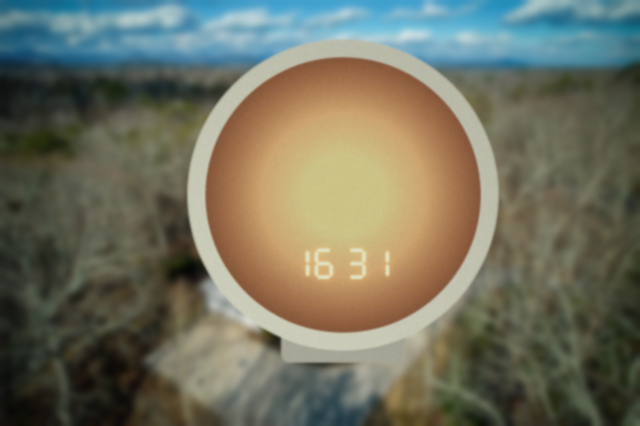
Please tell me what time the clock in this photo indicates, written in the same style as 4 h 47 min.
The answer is 16 h 31 min
